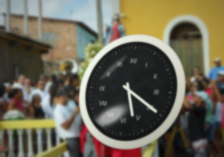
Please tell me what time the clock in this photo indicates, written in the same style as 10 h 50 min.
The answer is 5 h 20 min
